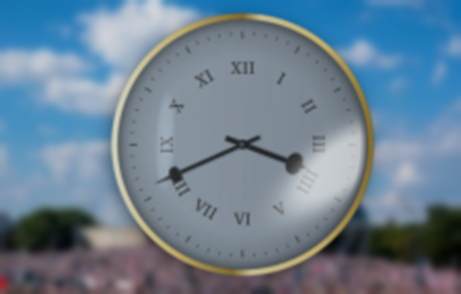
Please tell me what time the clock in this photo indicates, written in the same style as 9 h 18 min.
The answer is 3 h 41 min
